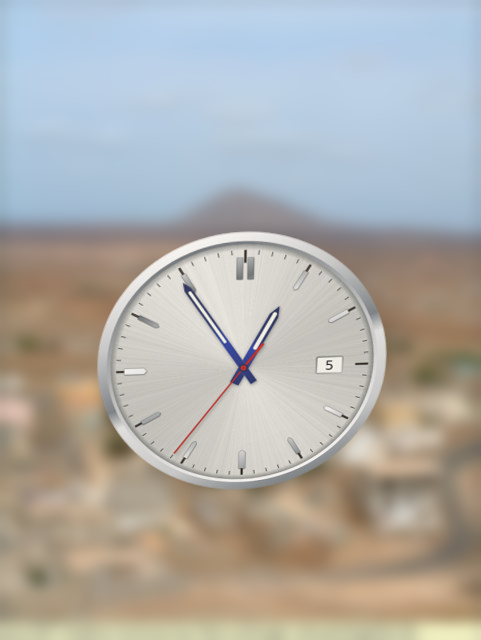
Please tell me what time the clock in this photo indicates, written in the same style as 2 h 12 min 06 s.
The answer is 12 h 54 min 36 s
